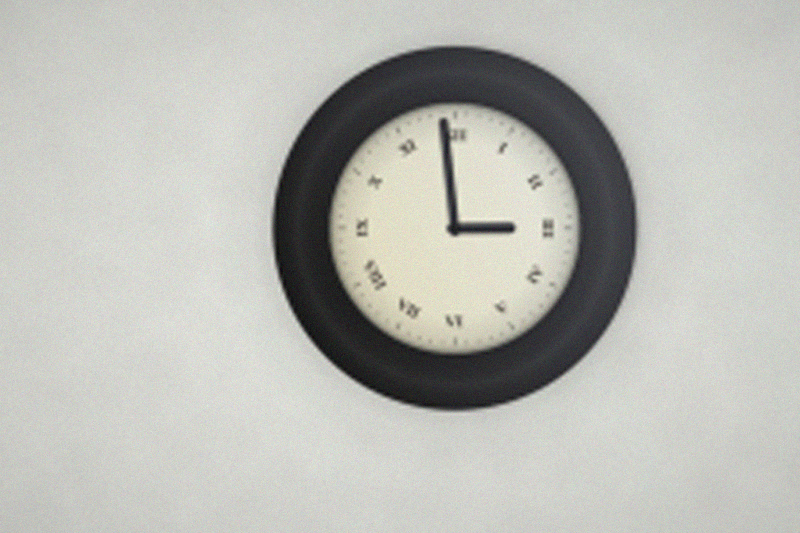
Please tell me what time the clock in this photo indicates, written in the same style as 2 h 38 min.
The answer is 2 h 59 min
